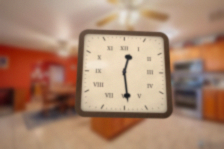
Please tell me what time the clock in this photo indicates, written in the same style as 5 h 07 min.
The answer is 12 h 29 min
